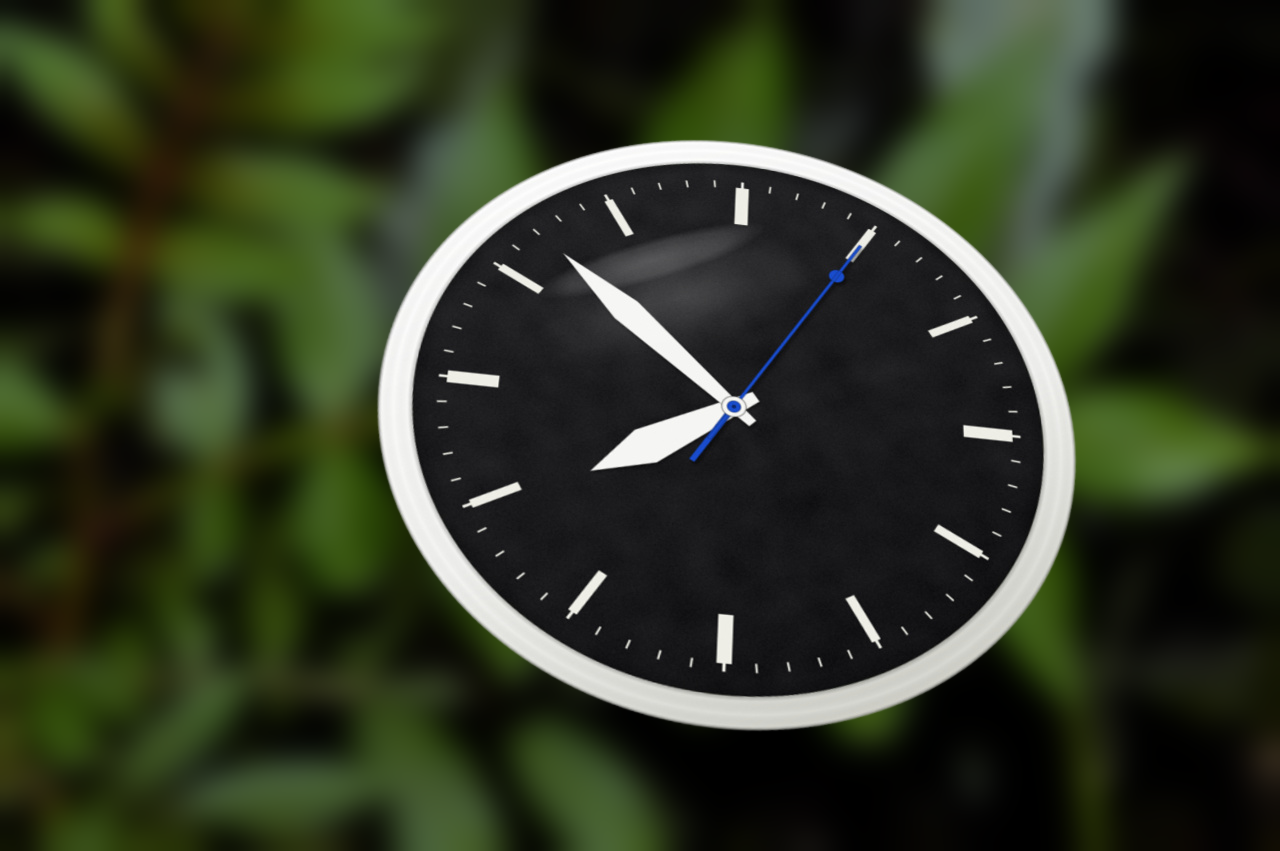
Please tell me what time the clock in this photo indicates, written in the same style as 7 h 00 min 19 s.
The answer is 7 h 52 min 05 s
